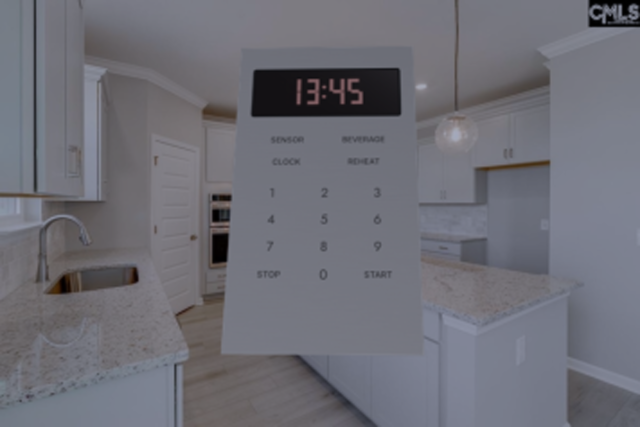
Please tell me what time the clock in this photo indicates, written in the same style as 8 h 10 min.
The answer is 13 h 45 min
